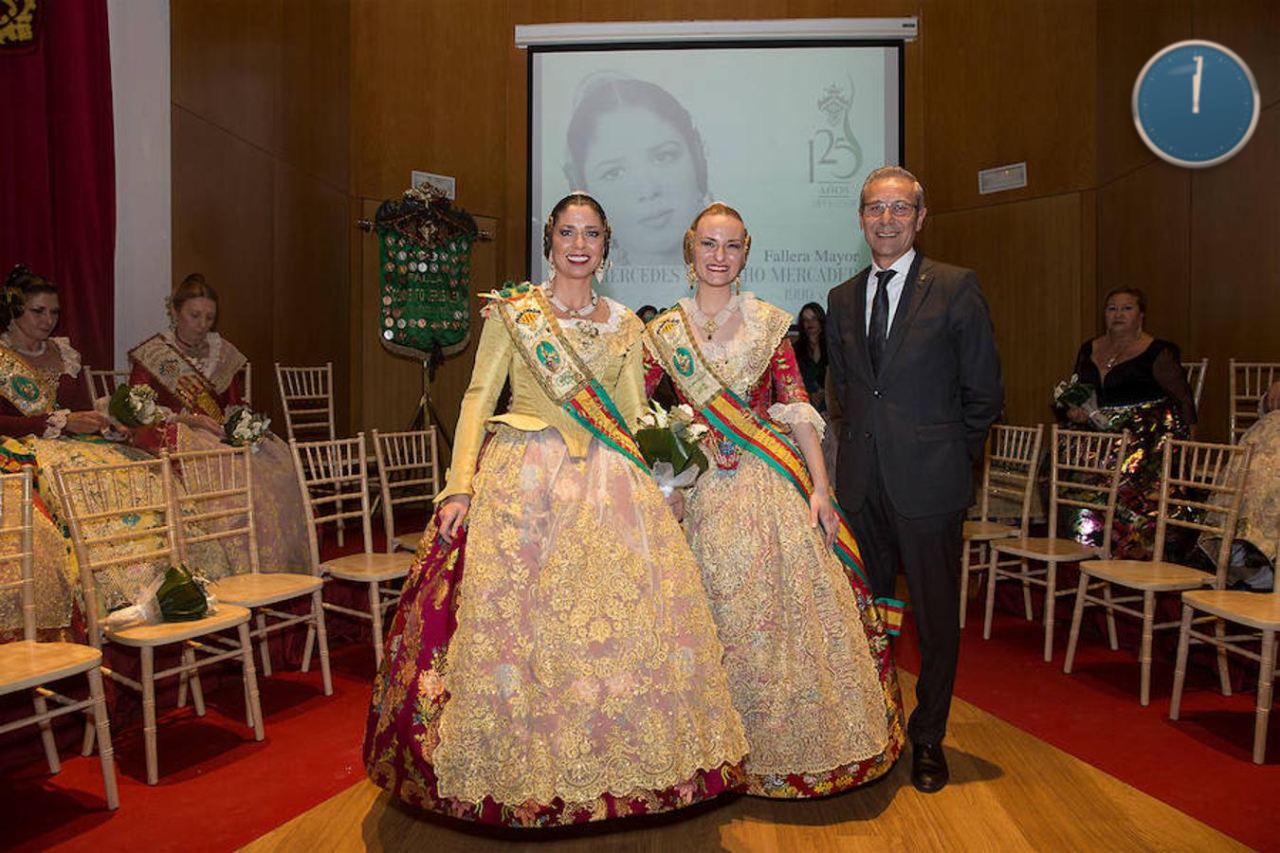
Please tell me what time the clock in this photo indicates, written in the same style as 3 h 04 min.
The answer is 12 h 01 min
